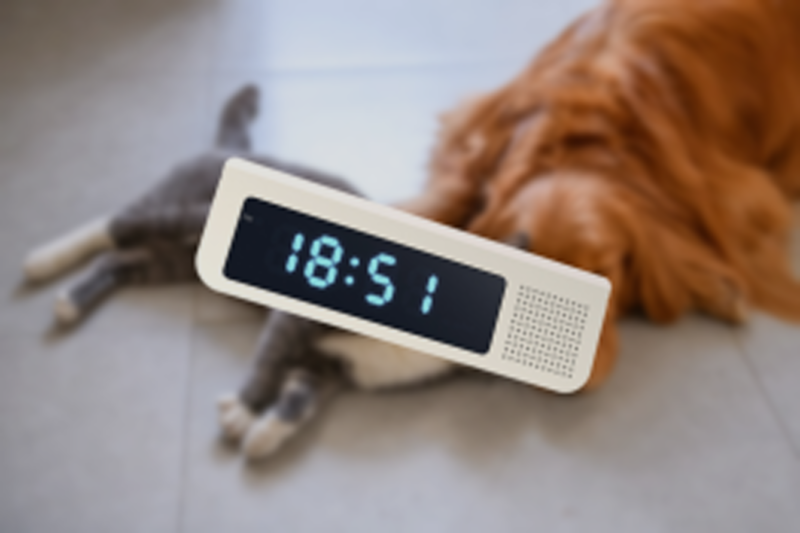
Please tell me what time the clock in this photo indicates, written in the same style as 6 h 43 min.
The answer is 18 h 51 min
